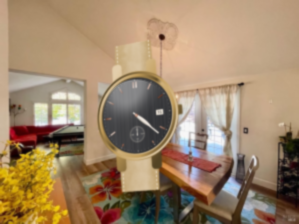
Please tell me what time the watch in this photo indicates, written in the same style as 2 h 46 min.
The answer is 4 h 22 min
